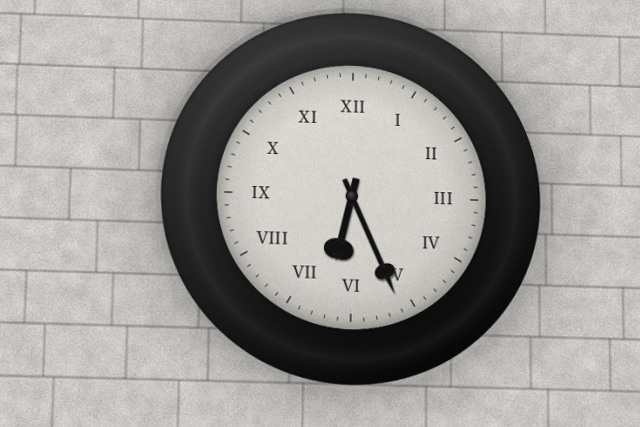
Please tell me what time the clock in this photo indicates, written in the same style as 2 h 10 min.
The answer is 6 h 26 min
